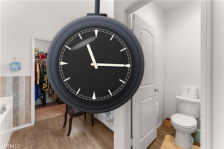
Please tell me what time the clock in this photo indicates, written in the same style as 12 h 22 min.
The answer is 11 h 15 min
